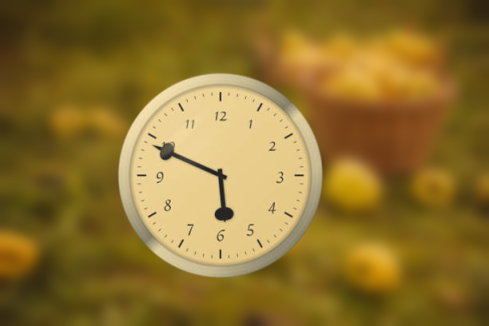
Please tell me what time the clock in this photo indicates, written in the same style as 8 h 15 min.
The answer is 5 h 49 min
